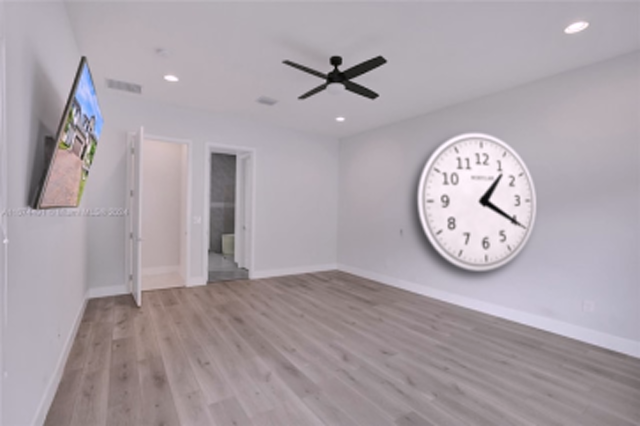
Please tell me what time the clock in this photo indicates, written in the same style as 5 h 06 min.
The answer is 1 h 20 min
